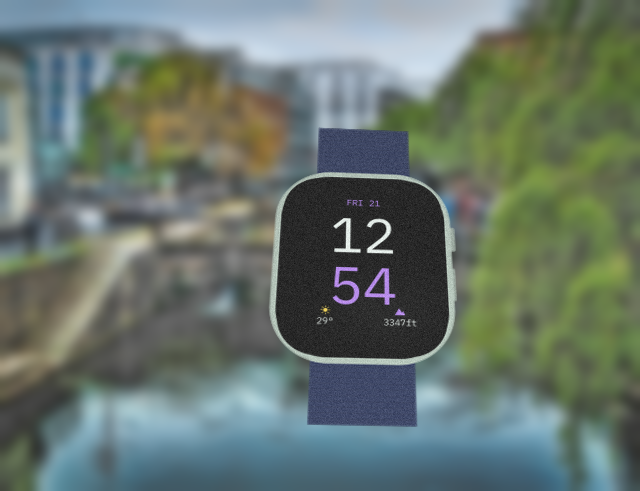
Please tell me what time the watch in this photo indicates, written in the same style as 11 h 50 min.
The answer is 12 h 54 min
